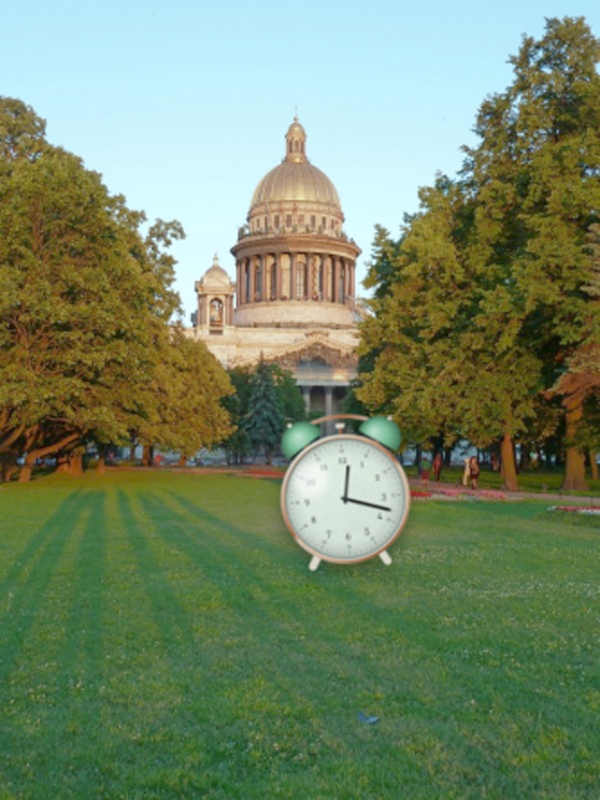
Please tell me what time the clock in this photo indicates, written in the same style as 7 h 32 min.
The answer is 12 h 18 min
